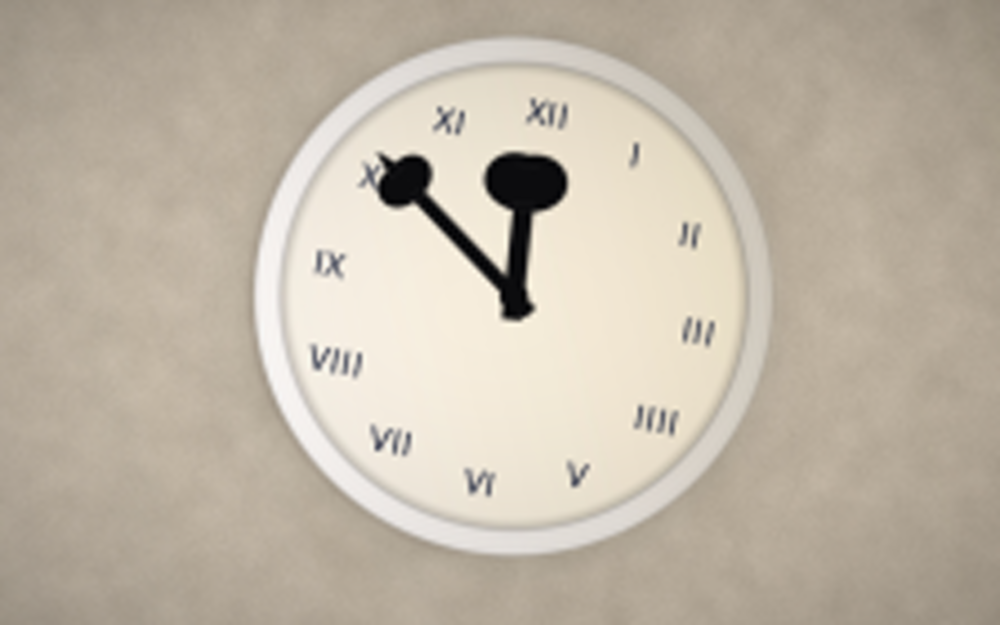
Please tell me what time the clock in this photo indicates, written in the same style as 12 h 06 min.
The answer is 11 h 51 min
